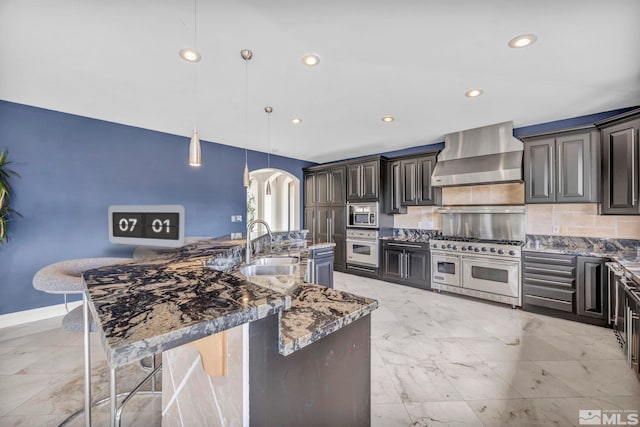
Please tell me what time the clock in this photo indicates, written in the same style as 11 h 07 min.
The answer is 7 h 01 min
